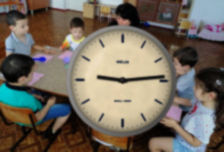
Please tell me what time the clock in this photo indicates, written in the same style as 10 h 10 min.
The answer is 9 h 14 min
